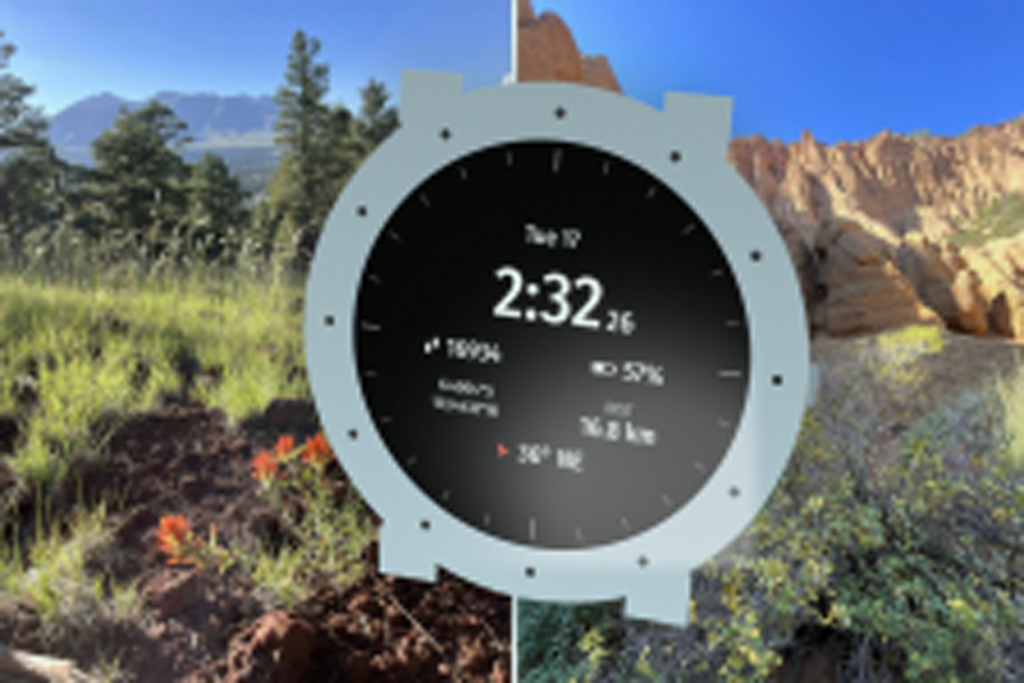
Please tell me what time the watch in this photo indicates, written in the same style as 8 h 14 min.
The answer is 2 h 32 min
